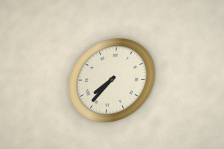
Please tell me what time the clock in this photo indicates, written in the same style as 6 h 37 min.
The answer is 7 h 36 min
